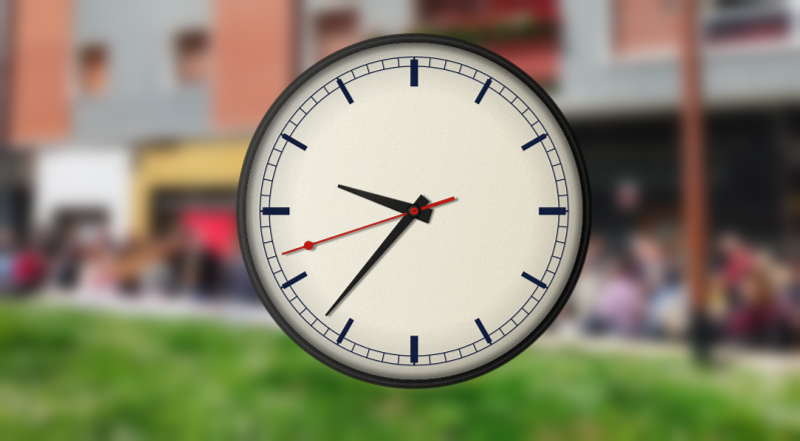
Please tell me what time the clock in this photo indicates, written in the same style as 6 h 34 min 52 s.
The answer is 9 h 36 min 42 s
